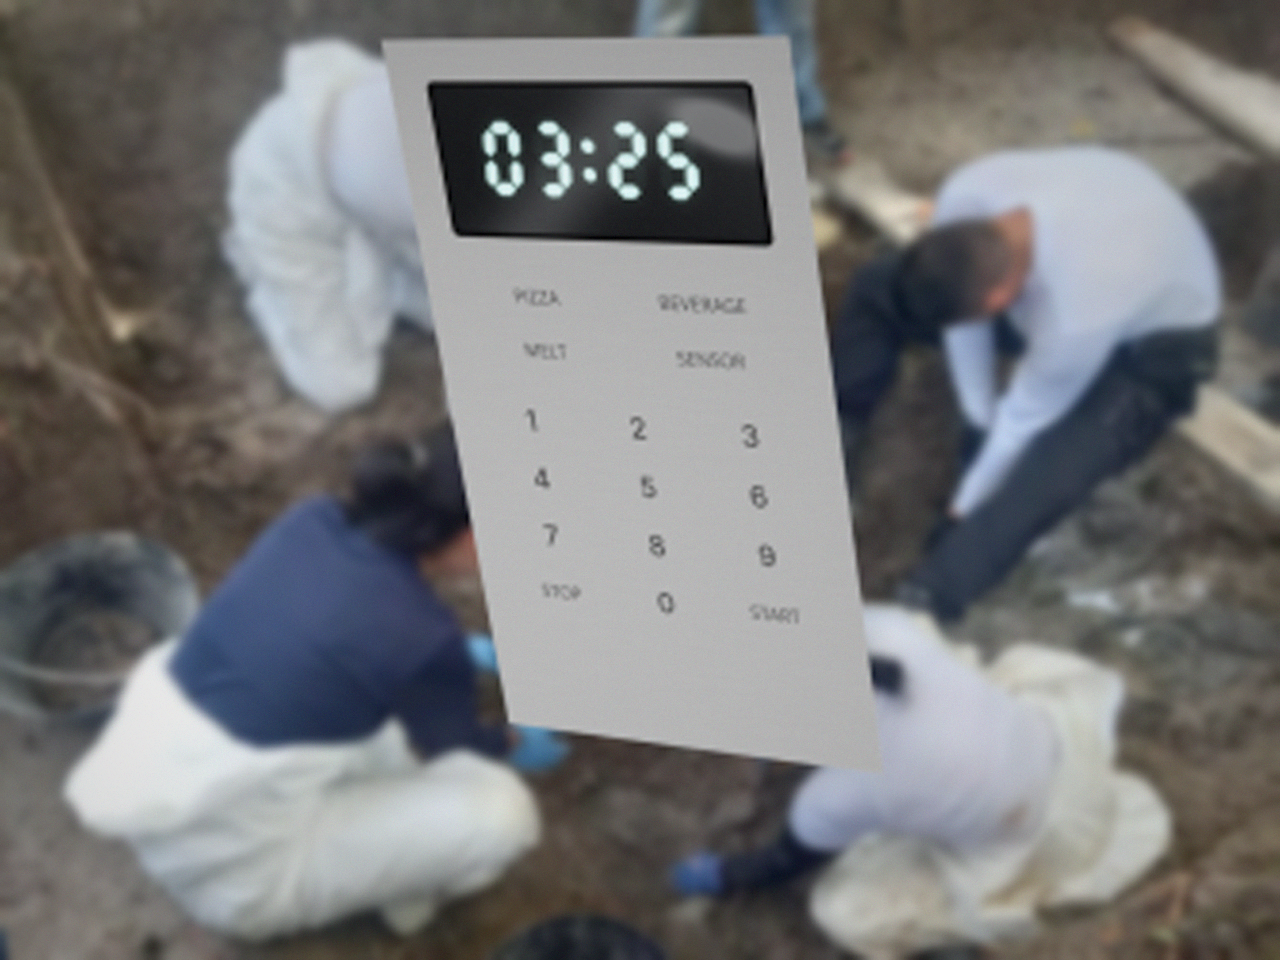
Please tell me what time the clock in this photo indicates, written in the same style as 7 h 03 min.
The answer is 3 h 25 min
